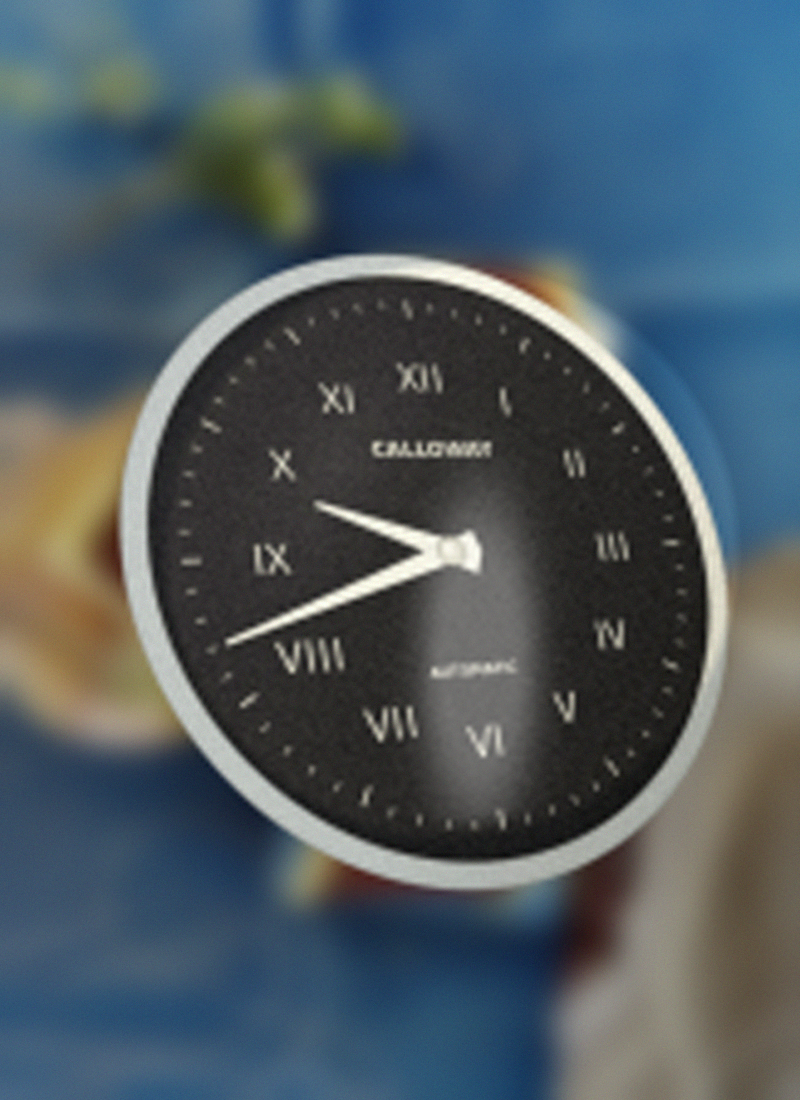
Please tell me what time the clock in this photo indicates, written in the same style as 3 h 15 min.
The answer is 9 h 42 min
